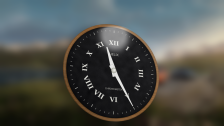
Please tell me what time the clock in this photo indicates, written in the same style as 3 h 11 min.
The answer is 11 h 25 min
